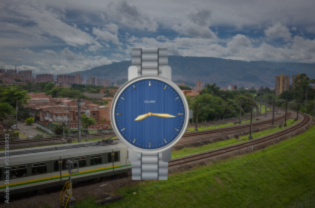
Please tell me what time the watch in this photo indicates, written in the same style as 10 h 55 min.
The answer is 8 h 16 min
